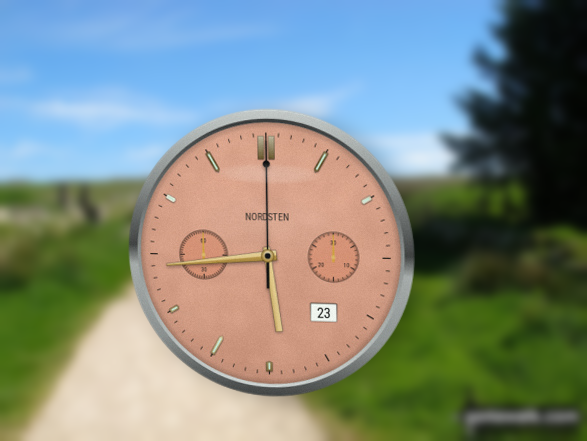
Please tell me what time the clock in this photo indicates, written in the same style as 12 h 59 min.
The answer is 5 h 44 min
